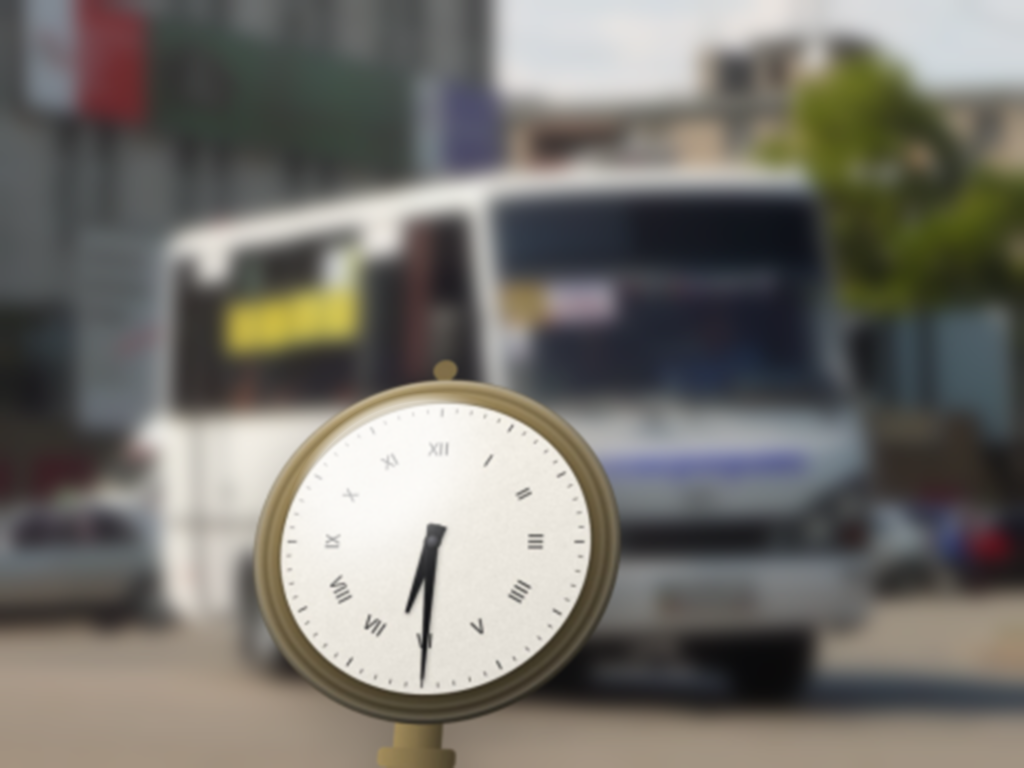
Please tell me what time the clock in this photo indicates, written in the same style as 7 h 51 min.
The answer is 6 h 30 min
